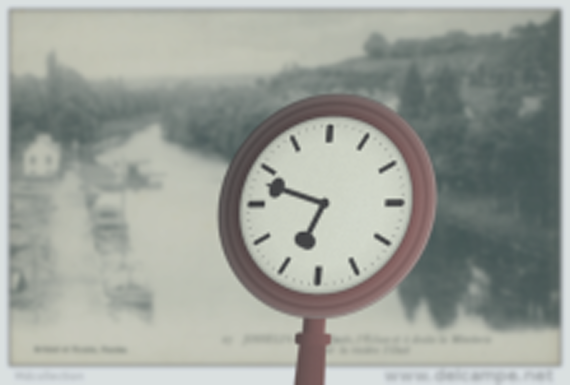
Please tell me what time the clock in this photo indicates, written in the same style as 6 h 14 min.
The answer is 6 h 48 min
